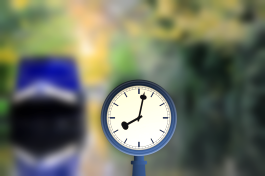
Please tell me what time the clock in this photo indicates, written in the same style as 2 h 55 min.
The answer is 8 h 02 min
